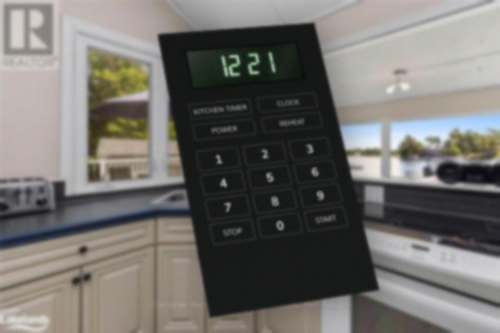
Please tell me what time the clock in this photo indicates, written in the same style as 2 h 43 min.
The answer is 12 h 21 min
